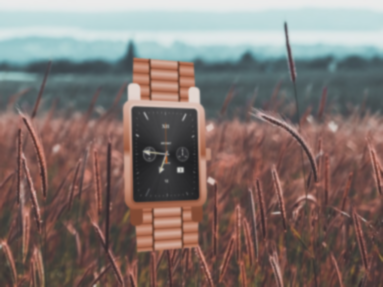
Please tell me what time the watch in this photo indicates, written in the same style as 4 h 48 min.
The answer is 6 h 46 min
